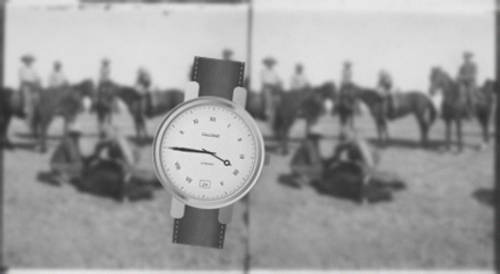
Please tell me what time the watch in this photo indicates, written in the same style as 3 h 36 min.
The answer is 3 h 45 min
